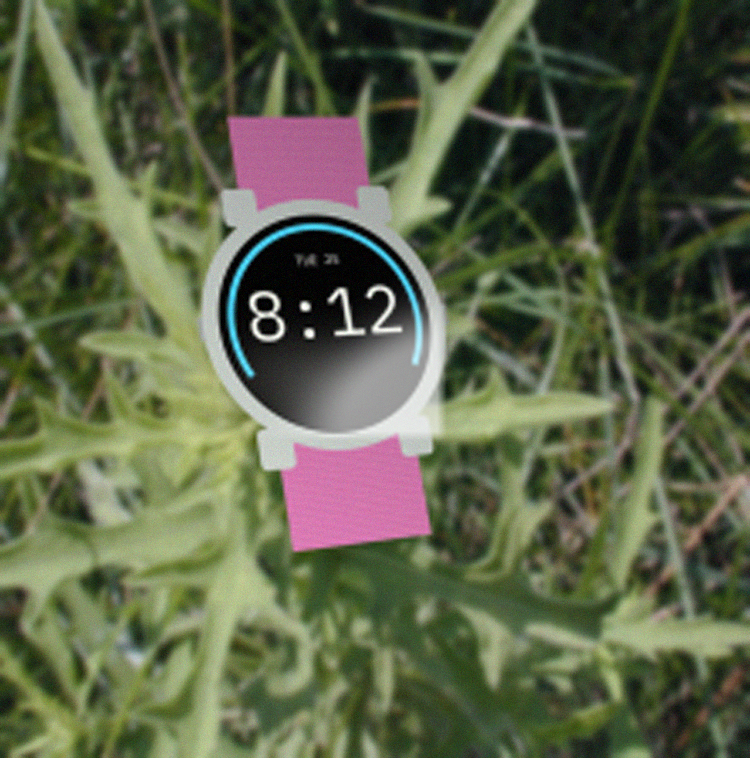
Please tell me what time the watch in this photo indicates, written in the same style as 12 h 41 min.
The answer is 8 h 12 min
